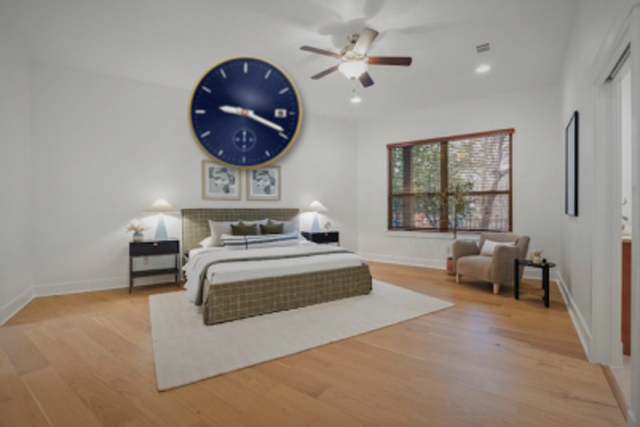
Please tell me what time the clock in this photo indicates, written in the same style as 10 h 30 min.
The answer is 9 h 19 min
